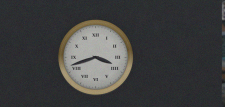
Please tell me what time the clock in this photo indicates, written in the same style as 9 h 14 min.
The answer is 3 h 42 min
